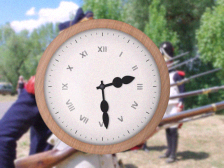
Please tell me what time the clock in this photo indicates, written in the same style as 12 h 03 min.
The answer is 2 h 29 min
